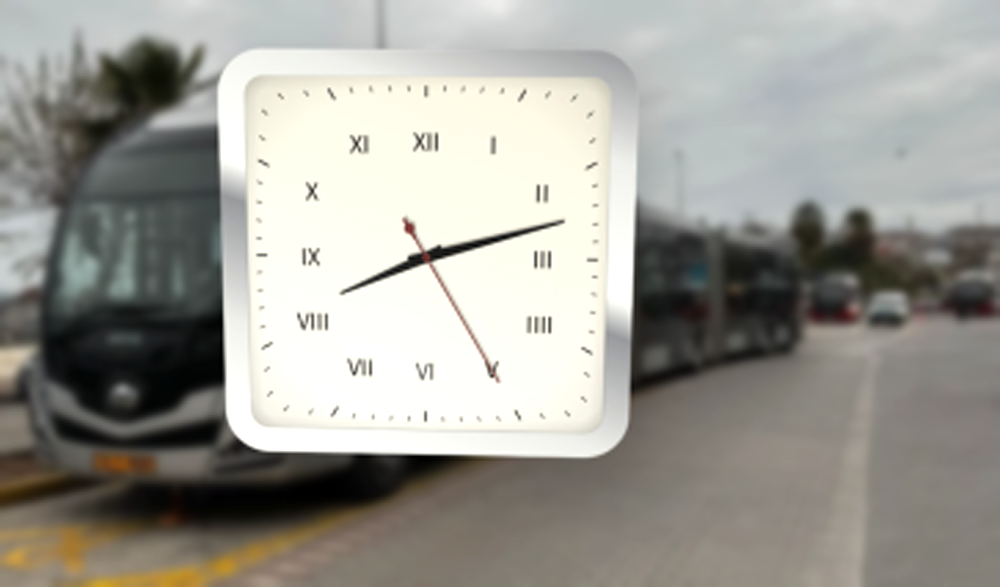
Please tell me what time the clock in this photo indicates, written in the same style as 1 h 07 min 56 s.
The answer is 8 h 12 min 25 s
